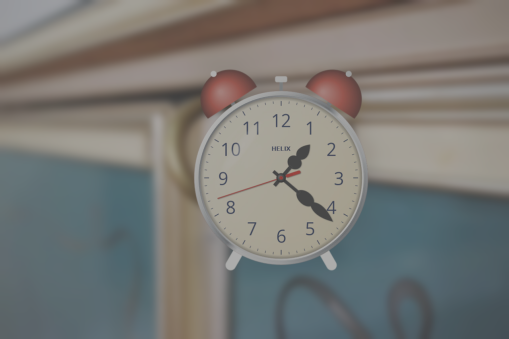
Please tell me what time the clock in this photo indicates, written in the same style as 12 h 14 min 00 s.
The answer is 1 h 21 min 42 s
